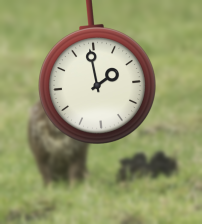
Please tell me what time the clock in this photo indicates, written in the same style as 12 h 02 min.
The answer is 1 h 59 min
